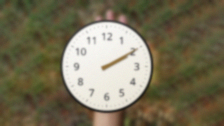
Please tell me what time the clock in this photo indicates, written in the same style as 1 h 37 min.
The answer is 2 h 10 min
